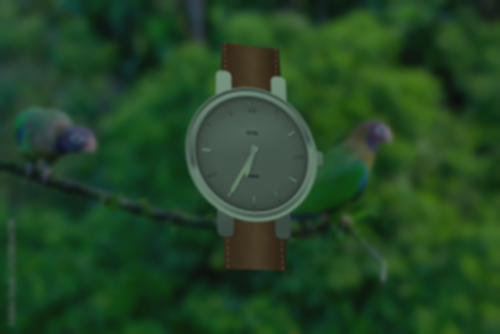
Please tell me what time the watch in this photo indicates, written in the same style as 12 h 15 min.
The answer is 6 h 35 min
